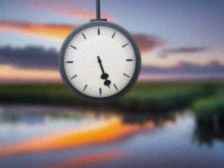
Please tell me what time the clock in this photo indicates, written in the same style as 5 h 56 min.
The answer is 5 h 27 min
